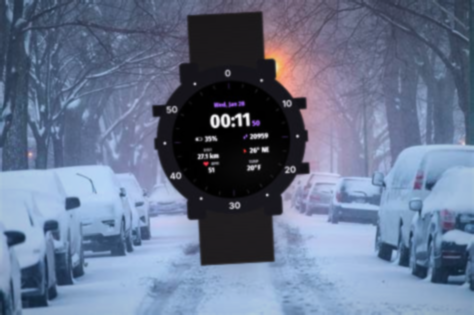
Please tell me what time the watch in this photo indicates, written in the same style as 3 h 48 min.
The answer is 0 h 11 min
